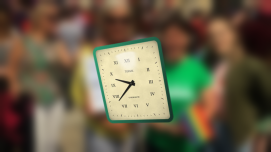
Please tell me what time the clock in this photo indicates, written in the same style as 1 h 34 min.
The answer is 9 h 38 min
